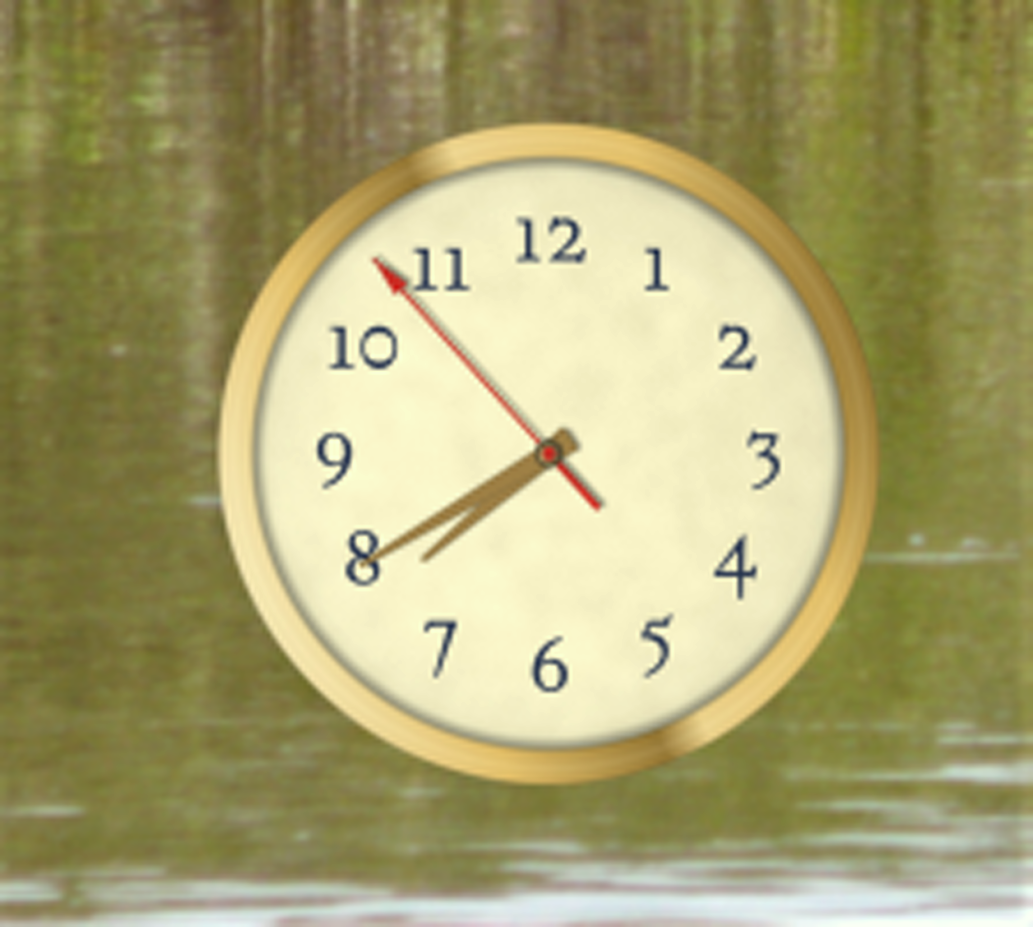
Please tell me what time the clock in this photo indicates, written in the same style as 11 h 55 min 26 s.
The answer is 7 h 39 min 53 s
